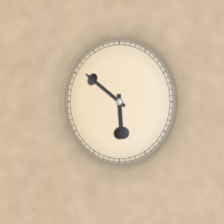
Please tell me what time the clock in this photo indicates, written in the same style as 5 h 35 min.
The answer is 5 h 51 min
